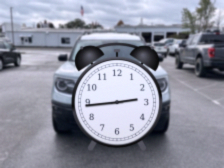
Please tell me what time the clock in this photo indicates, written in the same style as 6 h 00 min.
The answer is 2 h 44 min
